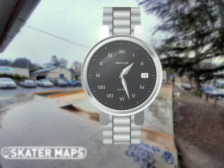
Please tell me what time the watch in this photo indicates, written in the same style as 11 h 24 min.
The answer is 1 h 27 min
